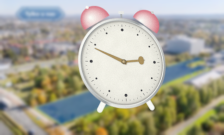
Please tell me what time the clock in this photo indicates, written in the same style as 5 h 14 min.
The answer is 2 h 49 min
